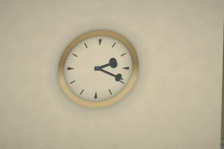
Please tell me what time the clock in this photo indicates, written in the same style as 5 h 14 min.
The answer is 2 h 19 min
